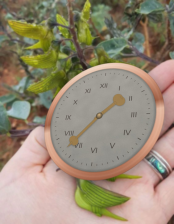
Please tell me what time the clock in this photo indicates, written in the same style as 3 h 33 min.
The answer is 1 h 37 min
